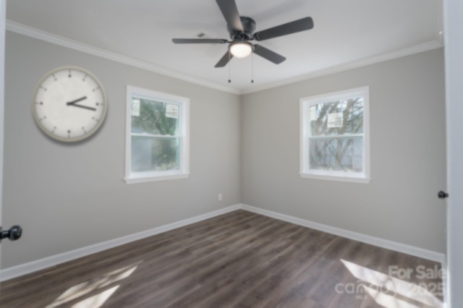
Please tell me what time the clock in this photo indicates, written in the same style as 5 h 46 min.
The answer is 2 h 17 min
